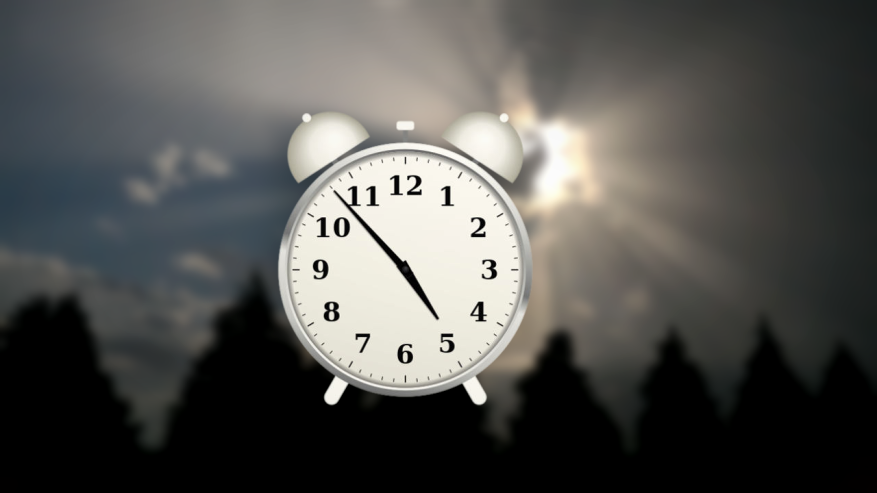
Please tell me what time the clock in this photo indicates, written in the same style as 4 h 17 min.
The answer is 4 h 53 min
